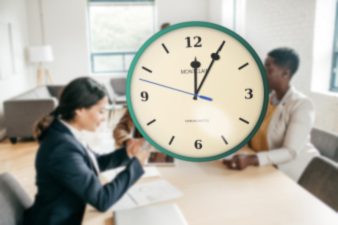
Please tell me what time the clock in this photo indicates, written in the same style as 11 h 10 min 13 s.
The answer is 12 h 04 min 48 s
